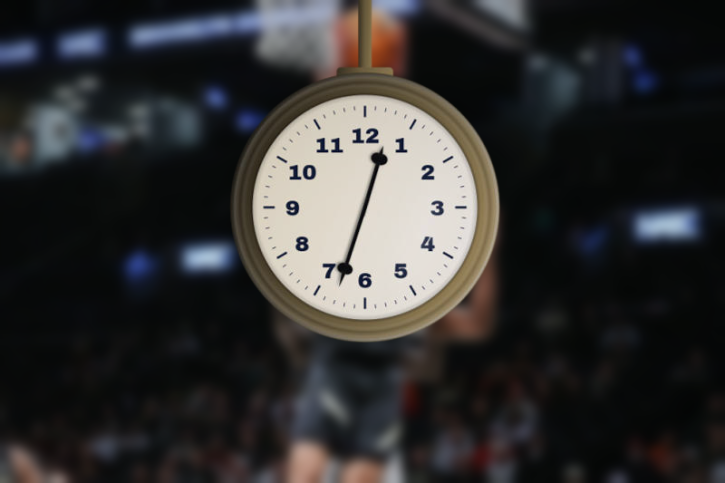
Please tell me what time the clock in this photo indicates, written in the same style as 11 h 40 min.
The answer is 12 h 33 min
